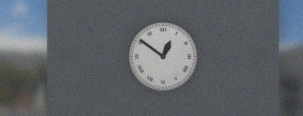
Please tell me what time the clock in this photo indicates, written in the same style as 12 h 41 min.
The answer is 12 h 51 min
